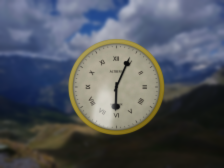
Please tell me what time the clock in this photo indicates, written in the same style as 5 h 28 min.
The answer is 6 h 04 min
